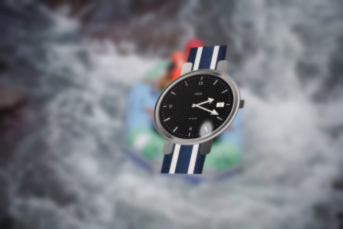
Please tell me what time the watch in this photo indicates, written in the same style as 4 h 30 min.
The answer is 2 h 19 min
